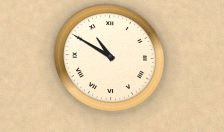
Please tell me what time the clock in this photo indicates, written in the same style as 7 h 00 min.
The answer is 10 h 50 min
